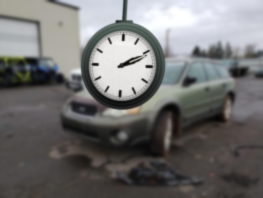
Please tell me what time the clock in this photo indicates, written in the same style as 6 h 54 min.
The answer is 2 h 11 min
